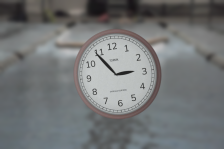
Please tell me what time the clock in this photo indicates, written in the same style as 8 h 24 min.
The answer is 2 h 54 min
